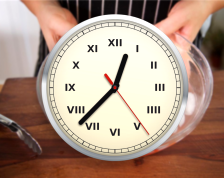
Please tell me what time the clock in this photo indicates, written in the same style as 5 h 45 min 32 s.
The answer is 12 h 37 min 24 s
